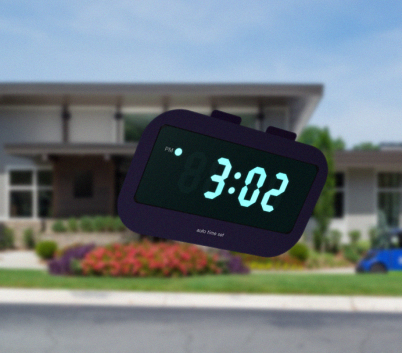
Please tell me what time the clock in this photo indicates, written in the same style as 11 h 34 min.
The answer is 3 h 02 min
